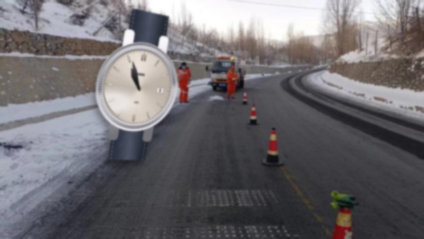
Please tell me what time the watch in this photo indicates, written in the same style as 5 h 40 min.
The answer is 10 h 56 min
